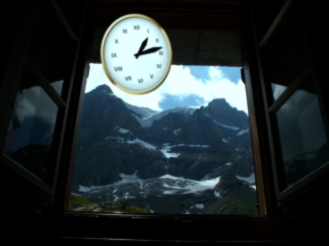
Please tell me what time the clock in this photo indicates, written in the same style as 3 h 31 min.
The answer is 1 h 13 min
